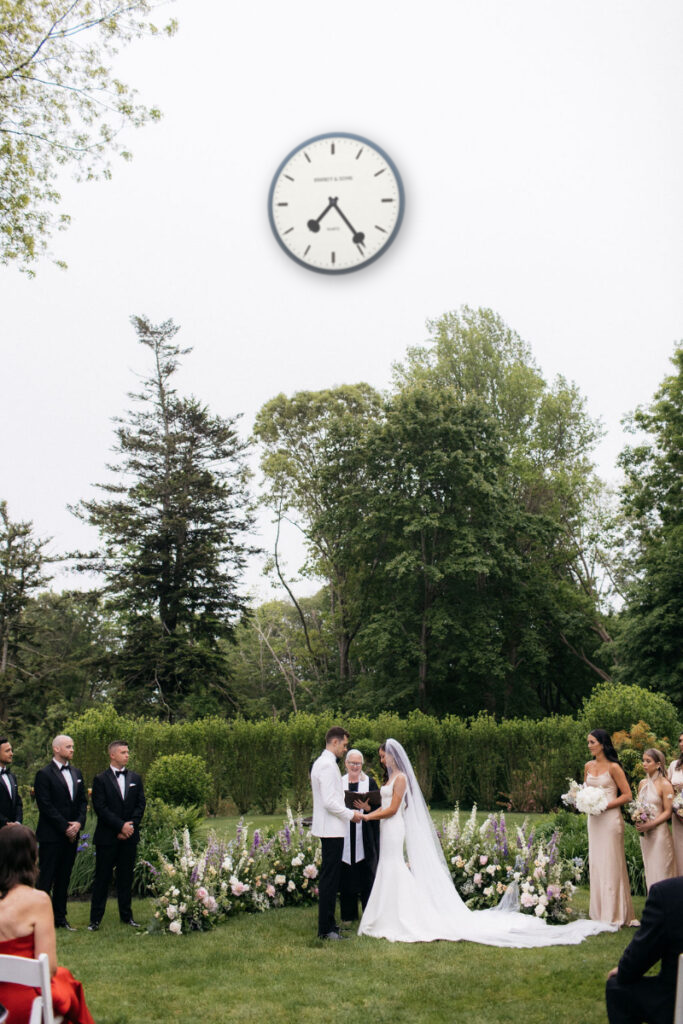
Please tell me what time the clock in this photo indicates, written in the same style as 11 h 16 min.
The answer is 7 h 24 min
